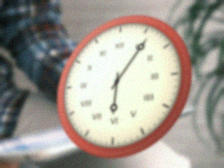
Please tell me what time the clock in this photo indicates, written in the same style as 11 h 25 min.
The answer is 6 h 06 min
